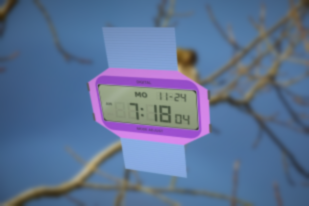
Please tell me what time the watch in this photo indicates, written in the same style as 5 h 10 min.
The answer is 7 h 18 min
